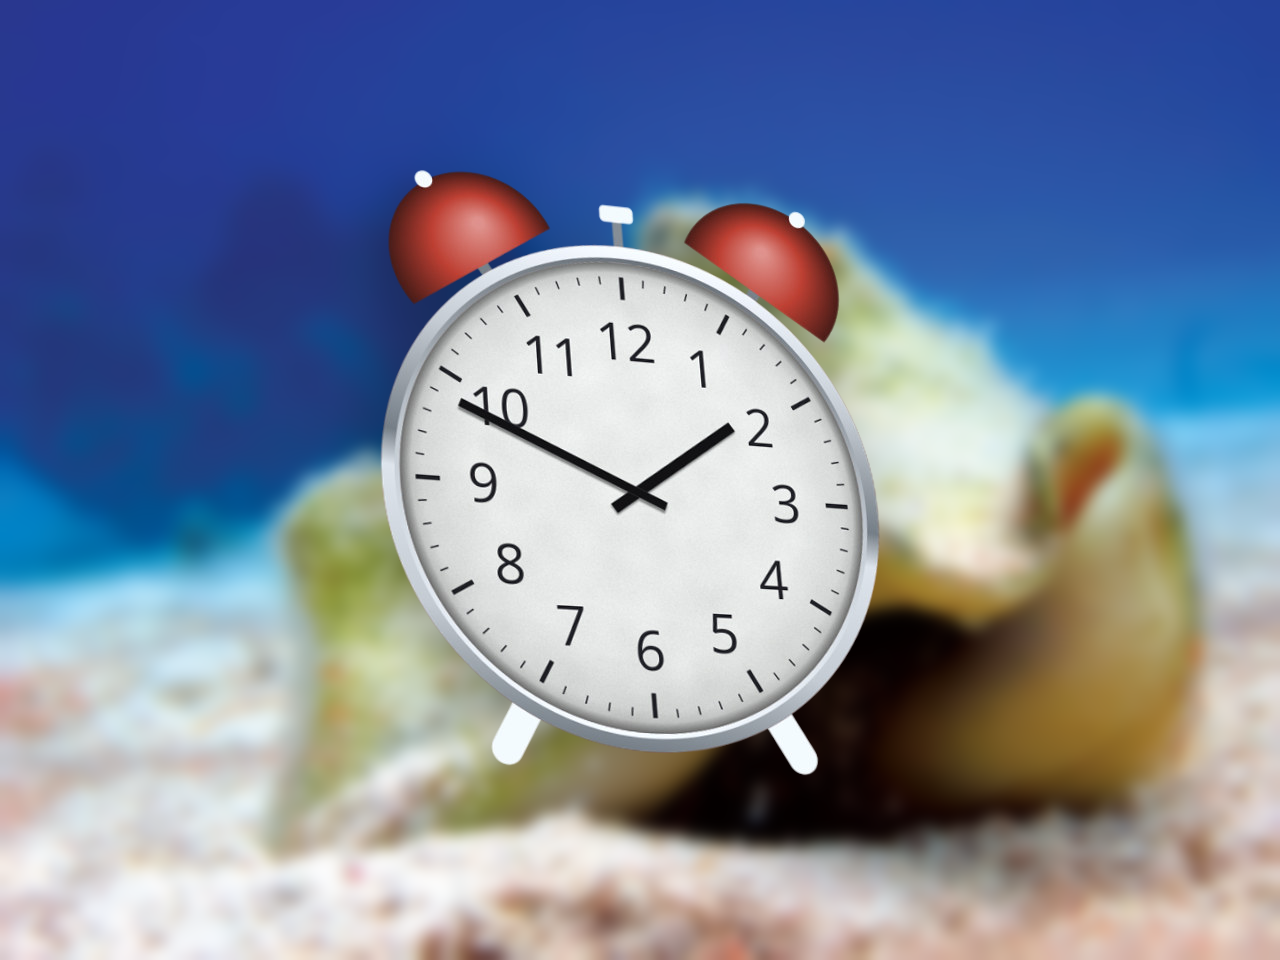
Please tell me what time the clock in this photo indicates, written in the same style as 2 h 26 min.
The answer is 1 h 49 min
